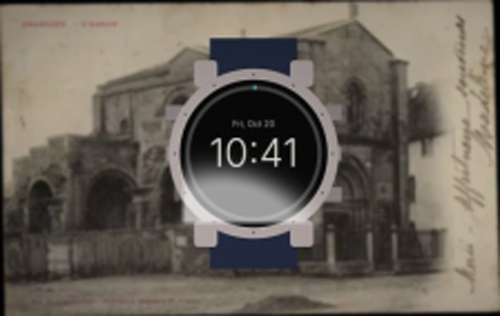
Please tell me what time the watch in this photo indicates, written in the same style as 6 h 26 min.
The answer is 10 h 41 min
